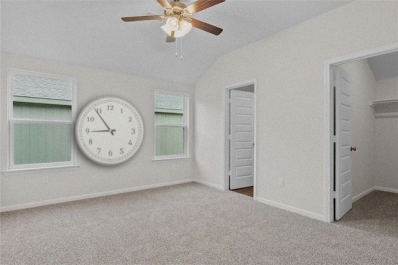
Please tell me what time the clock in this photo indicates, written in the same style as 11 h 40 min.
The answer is 8 h 54 min
